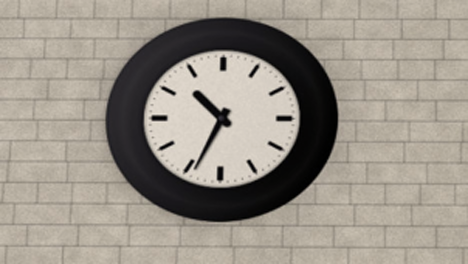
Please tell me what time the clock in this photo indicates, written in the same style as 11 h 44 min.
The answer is 10 h 34 min
